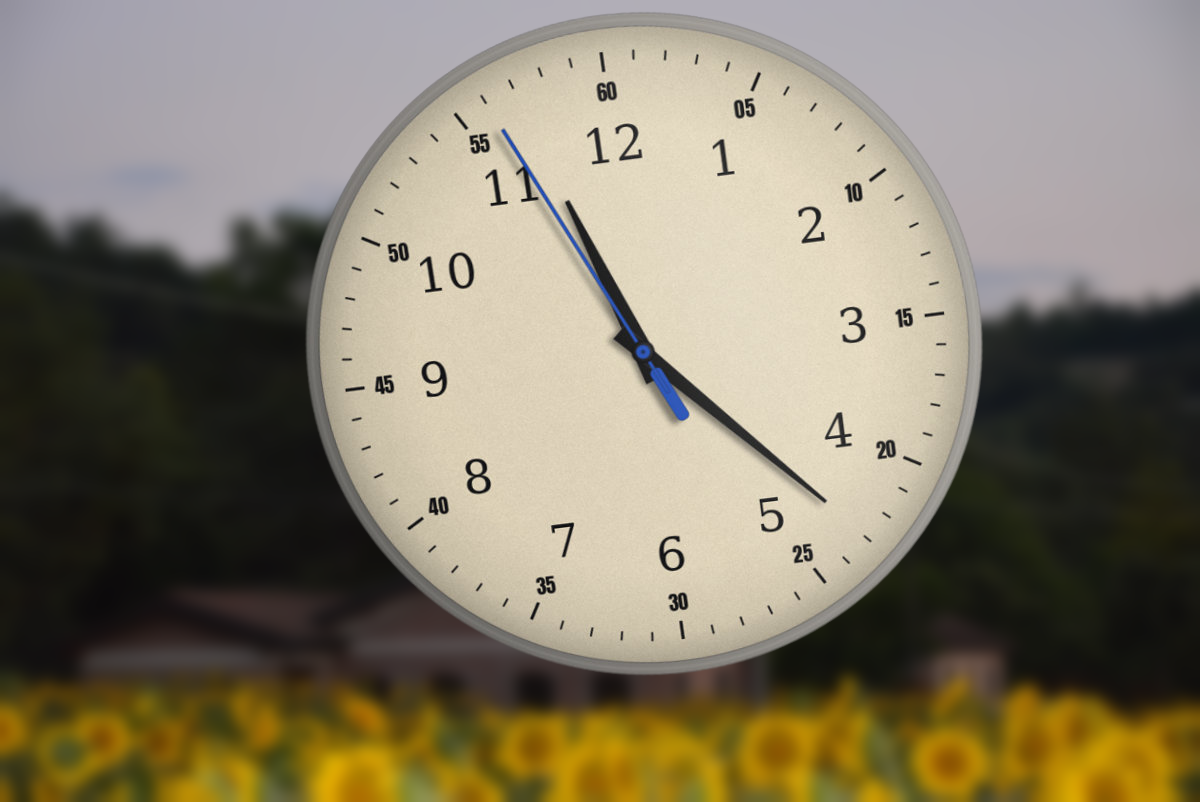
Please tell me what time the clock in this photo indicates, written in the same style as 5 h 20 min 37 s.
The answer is 11 h 22 min 56 s
